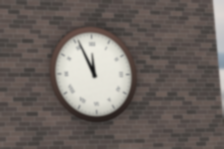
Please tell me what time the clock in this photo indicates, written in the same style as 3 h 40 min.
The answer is 11 h 56 min
